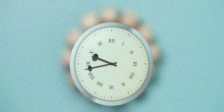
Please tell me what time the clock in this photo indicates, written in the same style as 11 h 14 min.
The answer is 9 h 43 min
